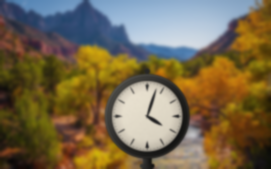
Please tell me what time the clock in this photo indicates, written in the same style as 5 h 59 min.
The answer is 4 h 03 min
